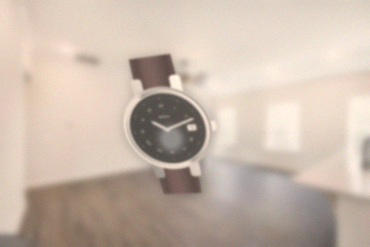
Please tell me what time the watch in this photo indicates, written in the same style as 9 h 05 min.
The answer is 10 h 12 min
